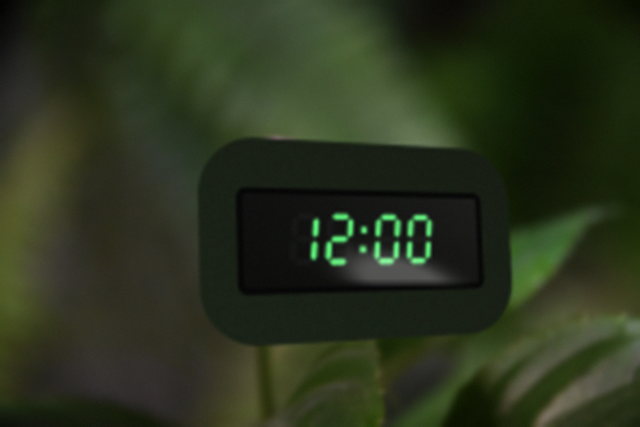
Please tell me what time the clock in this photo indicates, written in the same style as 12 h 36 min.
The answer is 12 h 00 min
